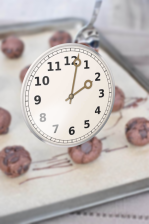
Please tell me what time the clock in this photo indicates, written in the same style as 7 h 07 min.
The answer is 2 h 02 min
